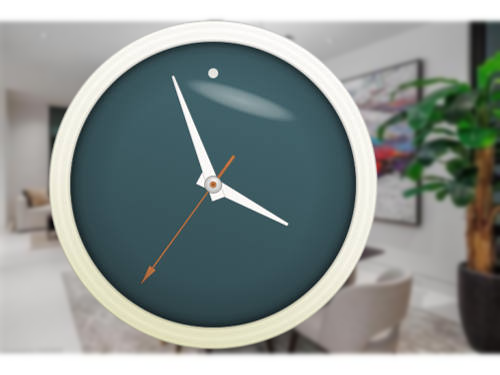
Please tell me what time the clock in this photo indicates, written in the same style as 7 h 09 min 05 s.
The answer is 3 h 56 min 36 s
